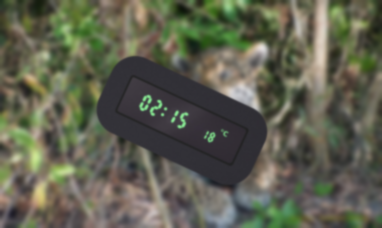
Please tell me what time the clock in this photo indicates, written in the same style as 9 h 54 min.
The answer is 2 h 15 min
